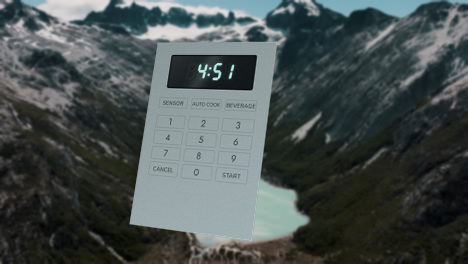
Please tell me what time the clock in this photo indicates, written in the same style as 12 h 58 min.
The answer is 4 h 51 min
